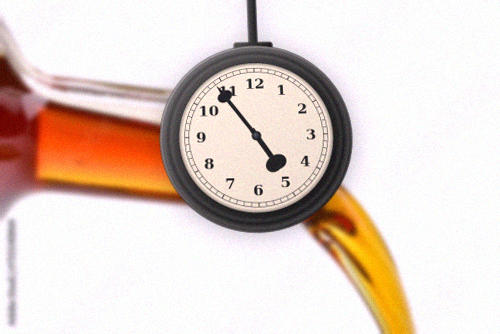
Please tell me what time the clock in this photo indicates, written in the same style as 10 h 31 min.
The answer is 4 h 54 min
